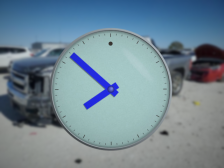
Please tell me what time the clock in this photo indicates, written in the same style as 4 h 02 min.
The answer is 7 h 52 min
